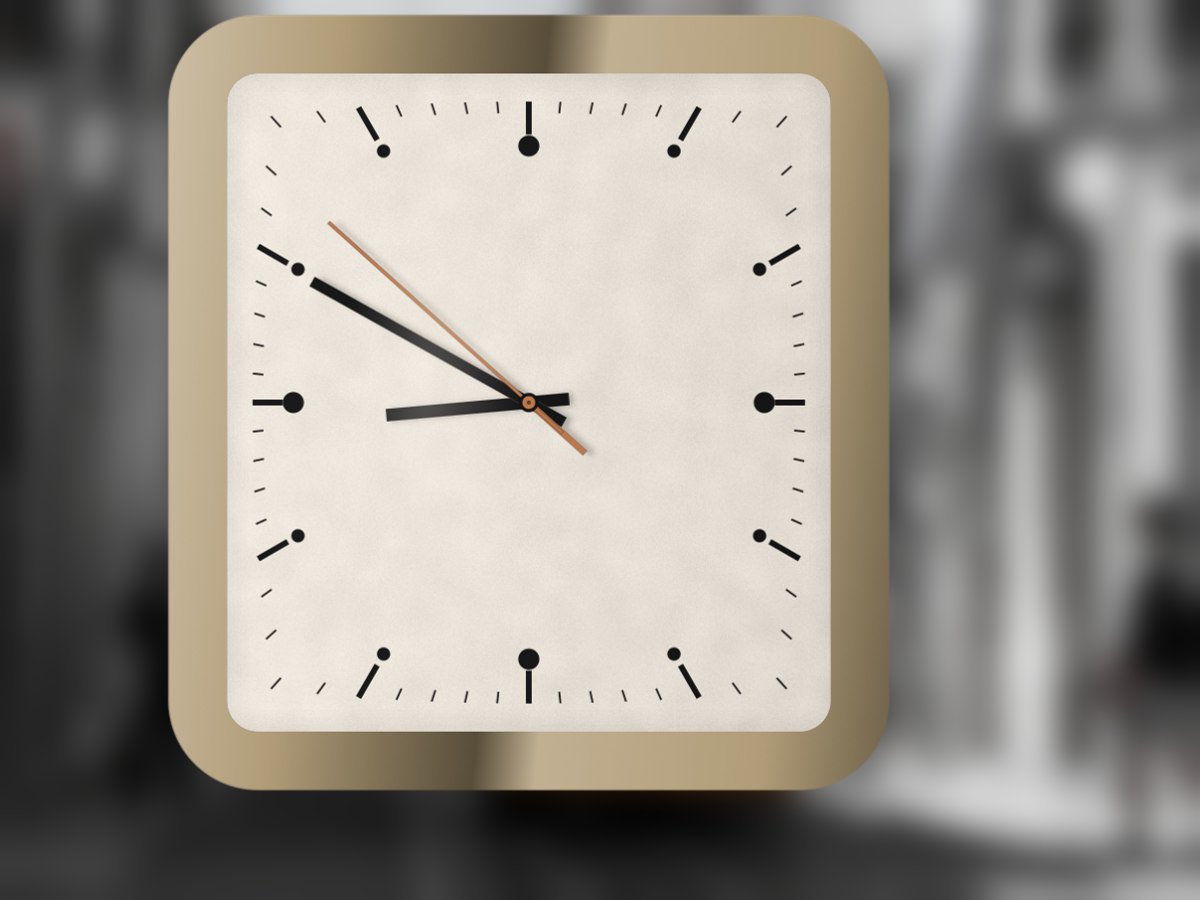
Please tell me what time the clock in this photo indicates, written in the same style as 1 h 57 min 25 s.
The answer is 8 h 49 min 52 s
